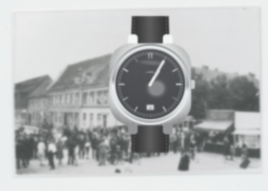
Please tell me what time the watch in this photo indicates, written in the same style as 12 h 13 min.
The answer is 1 h 05 min
